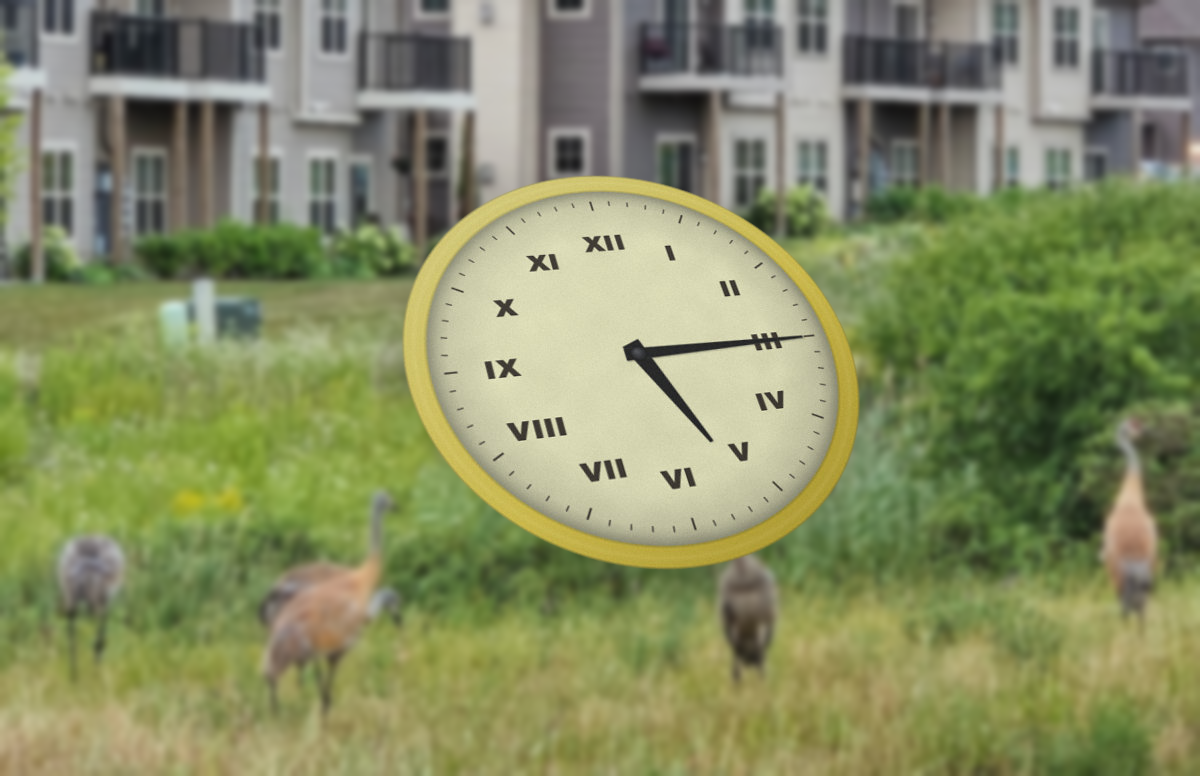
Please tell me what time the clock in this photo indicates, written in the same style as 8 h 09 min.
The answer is 5 h 15 min
